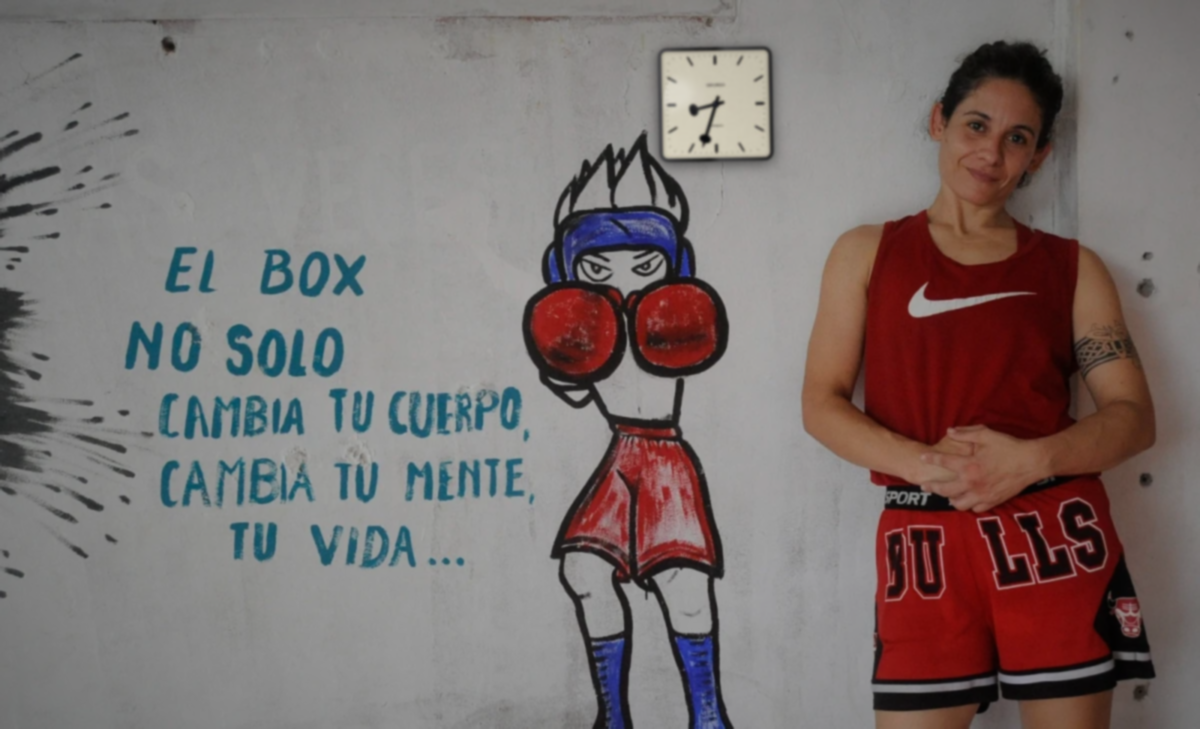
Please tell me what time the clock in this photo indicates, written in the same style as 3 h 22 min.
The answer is 8 h 33 min
